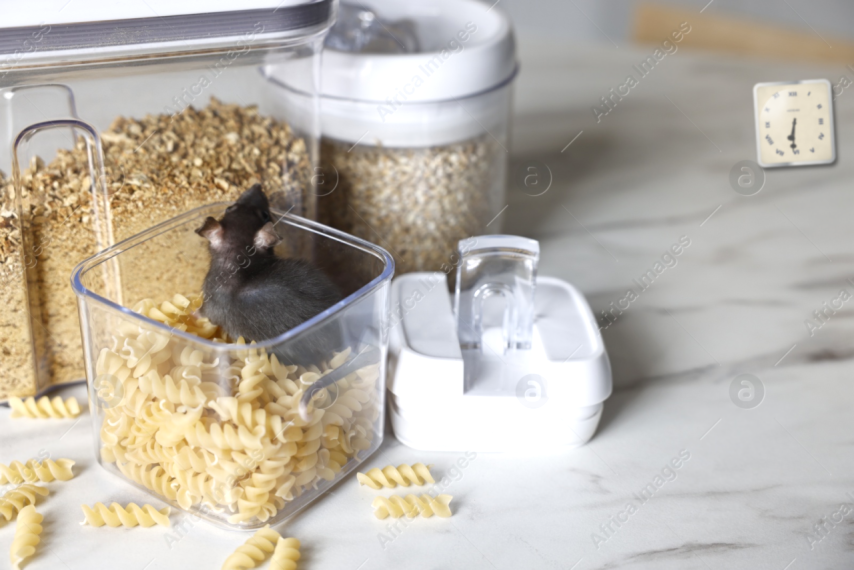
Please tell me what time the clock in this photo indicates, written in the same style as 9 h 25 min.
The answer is 6 h 31 min
